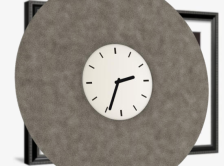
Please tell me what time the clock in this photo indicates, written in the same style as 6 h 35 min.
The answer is 2 h 34 min
